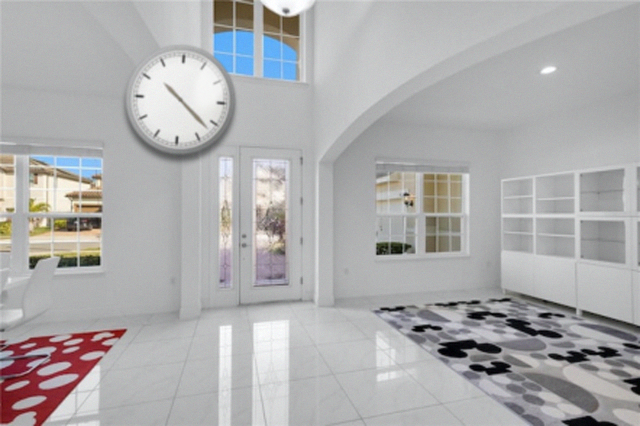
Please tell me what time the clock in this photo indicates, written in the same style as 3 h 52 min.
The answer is 10 h 22 min
